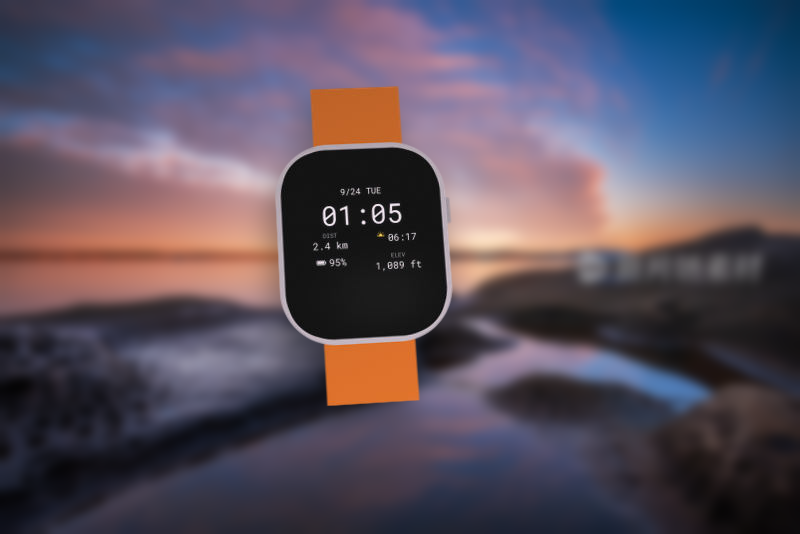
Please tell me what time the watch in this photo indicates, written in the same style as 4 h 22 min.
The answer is 1 h 05 min
